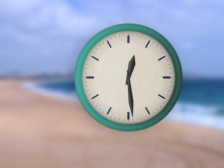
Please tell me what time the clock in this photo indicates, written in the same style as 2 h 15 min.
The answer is 12 h 29 min
